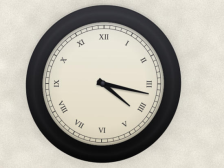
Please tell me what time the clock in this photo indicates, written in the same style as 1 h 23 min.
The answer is 4 h 17 min
